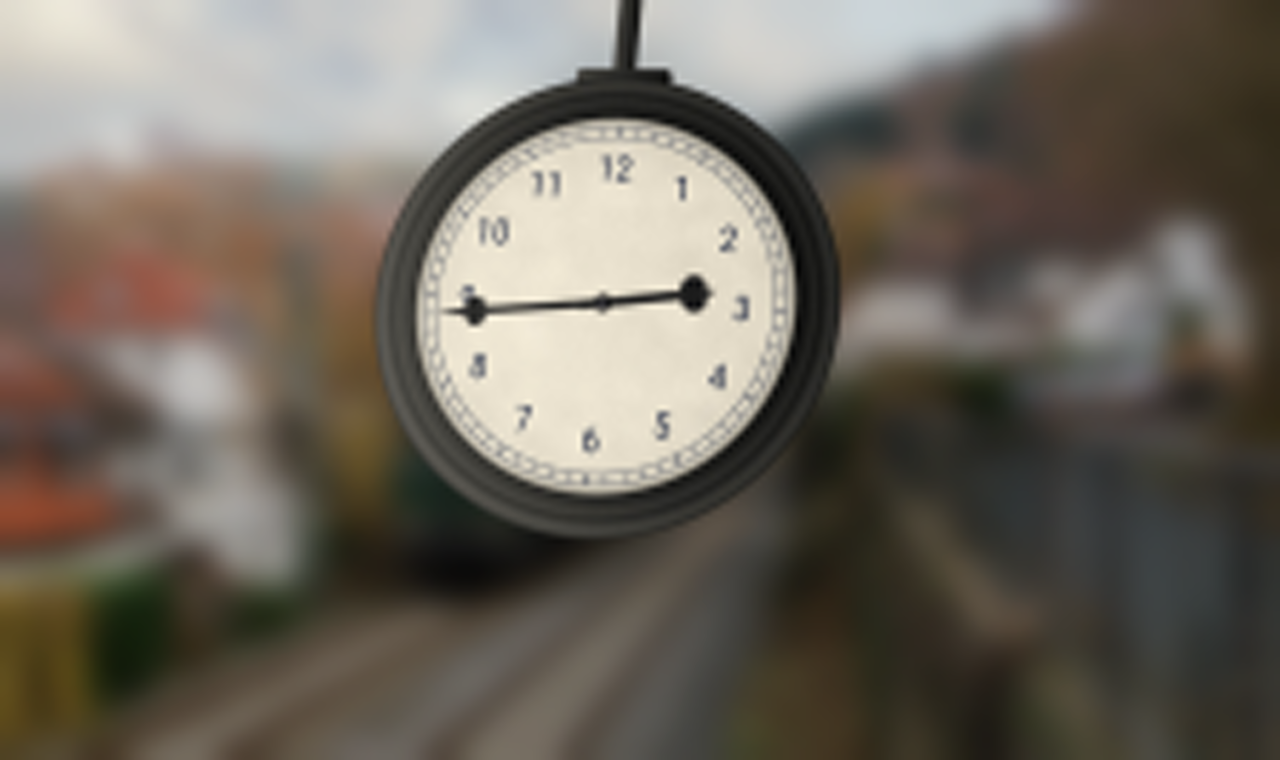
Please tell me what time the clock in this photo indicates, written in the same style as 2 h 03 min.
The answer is 2 h 44 min
